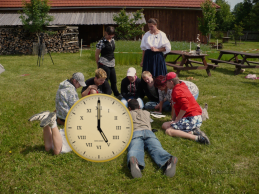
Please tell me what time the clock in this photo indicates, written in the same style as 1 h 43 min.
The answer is 5 h 00 min
